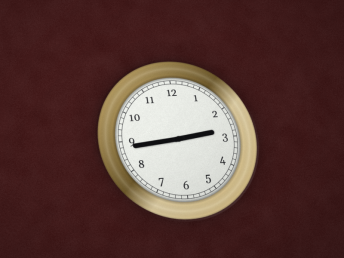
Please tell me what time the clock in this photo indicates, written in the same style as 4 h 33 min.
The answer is 2 h 44 min
